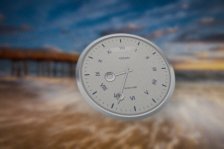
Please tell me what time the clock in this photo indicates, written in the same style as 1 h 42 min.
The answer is 8 h 34 min
